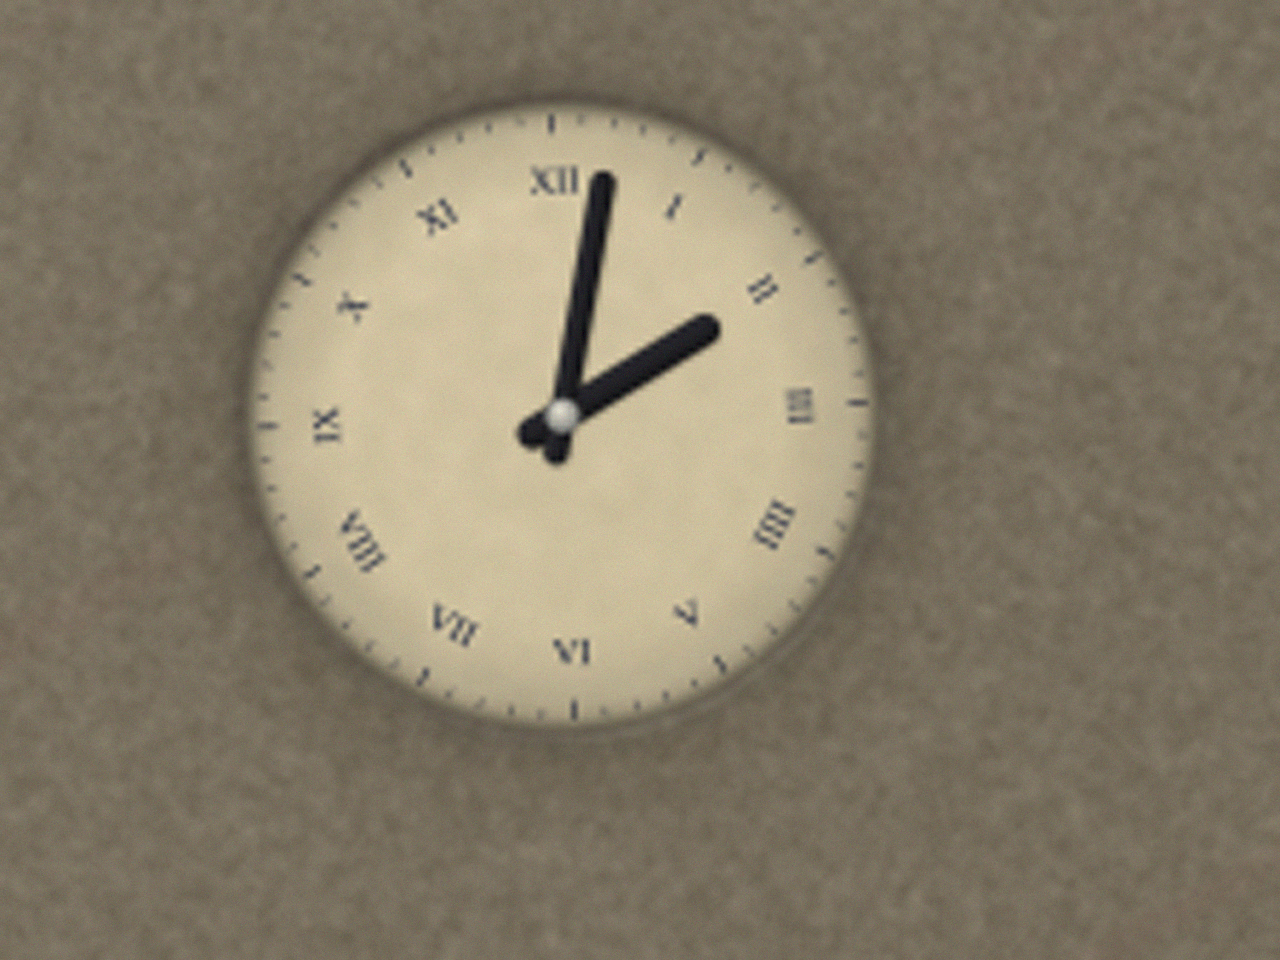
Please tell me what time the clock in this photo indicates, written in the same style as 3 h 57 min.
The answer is 2 h 02 min
